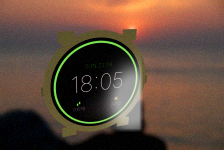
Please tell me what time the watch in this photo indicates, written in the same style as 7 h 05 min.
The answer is 18 h 05 min
